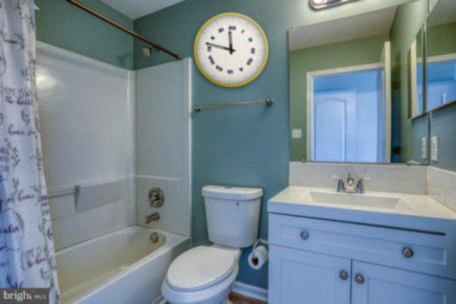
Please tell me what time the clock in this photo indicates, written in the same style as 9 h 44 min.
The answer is 11 h 47 min
